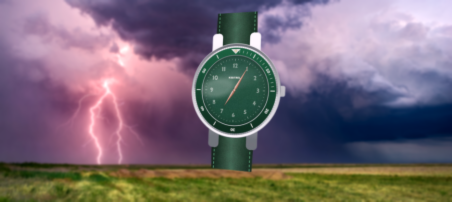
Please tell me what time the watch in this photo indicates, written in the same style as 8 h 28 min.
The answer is 7 h 05 min
